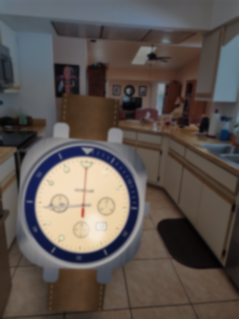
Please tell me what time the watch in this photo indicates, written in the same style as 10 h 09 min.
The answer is 8 h 44 min
